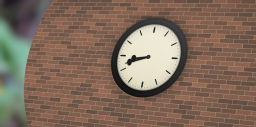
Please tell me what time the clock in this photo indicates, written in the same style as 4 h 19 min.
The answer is 8 h 42 min
